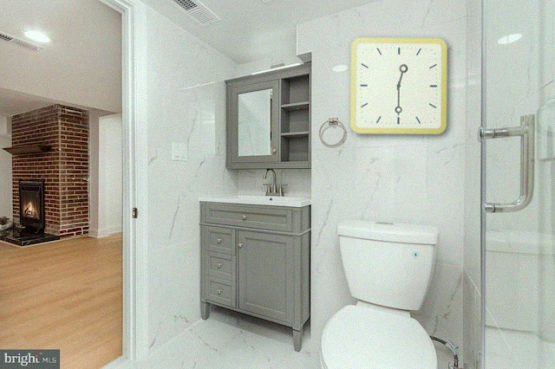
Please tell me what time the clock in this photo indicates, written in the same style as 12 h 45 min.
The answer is 12 h 30 min
